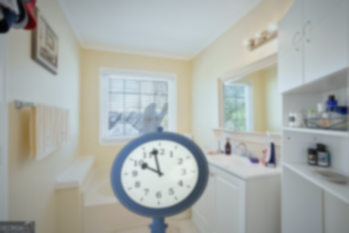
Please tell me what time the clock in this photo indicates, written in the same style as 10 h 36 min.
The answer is 9 h 58 min
